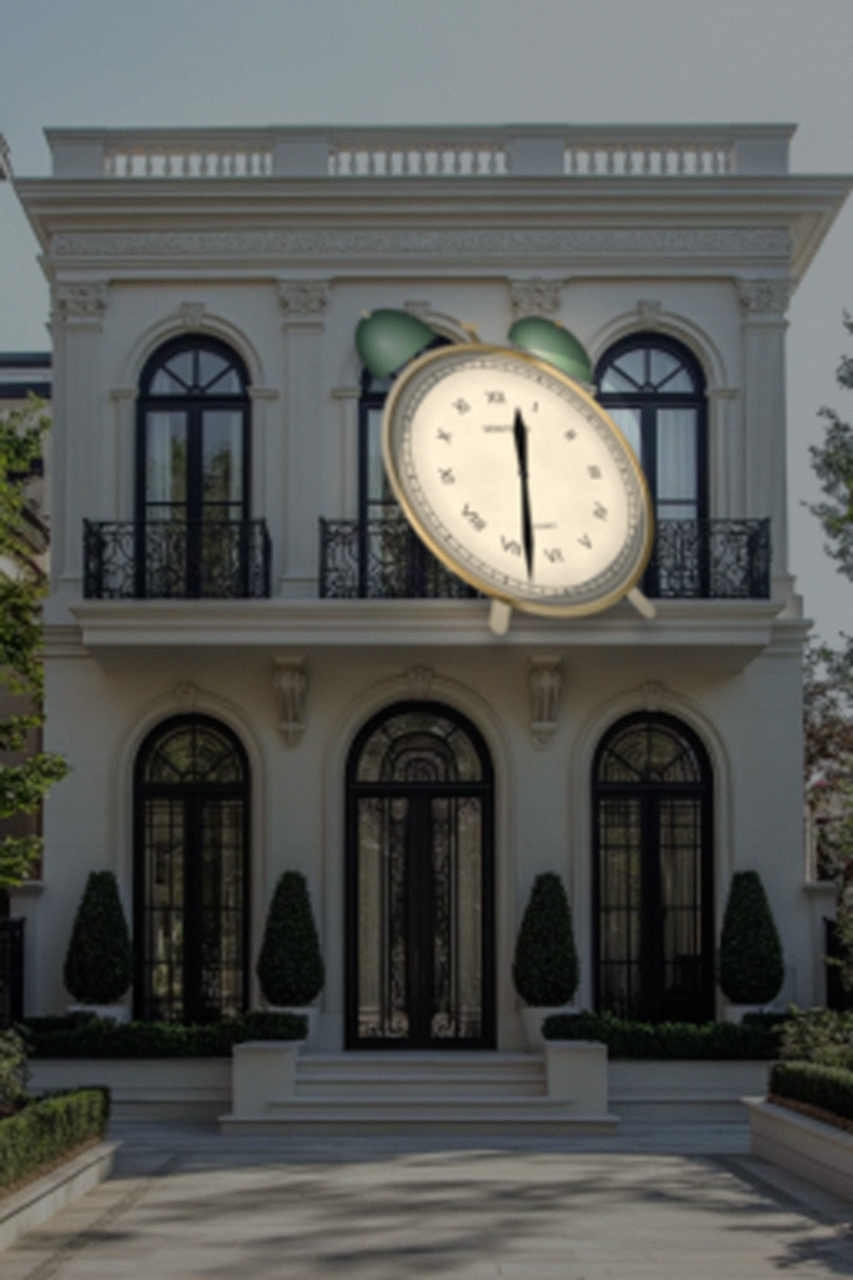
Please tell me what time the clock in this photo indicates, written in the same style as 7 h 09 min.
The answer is 12 h 33 min
